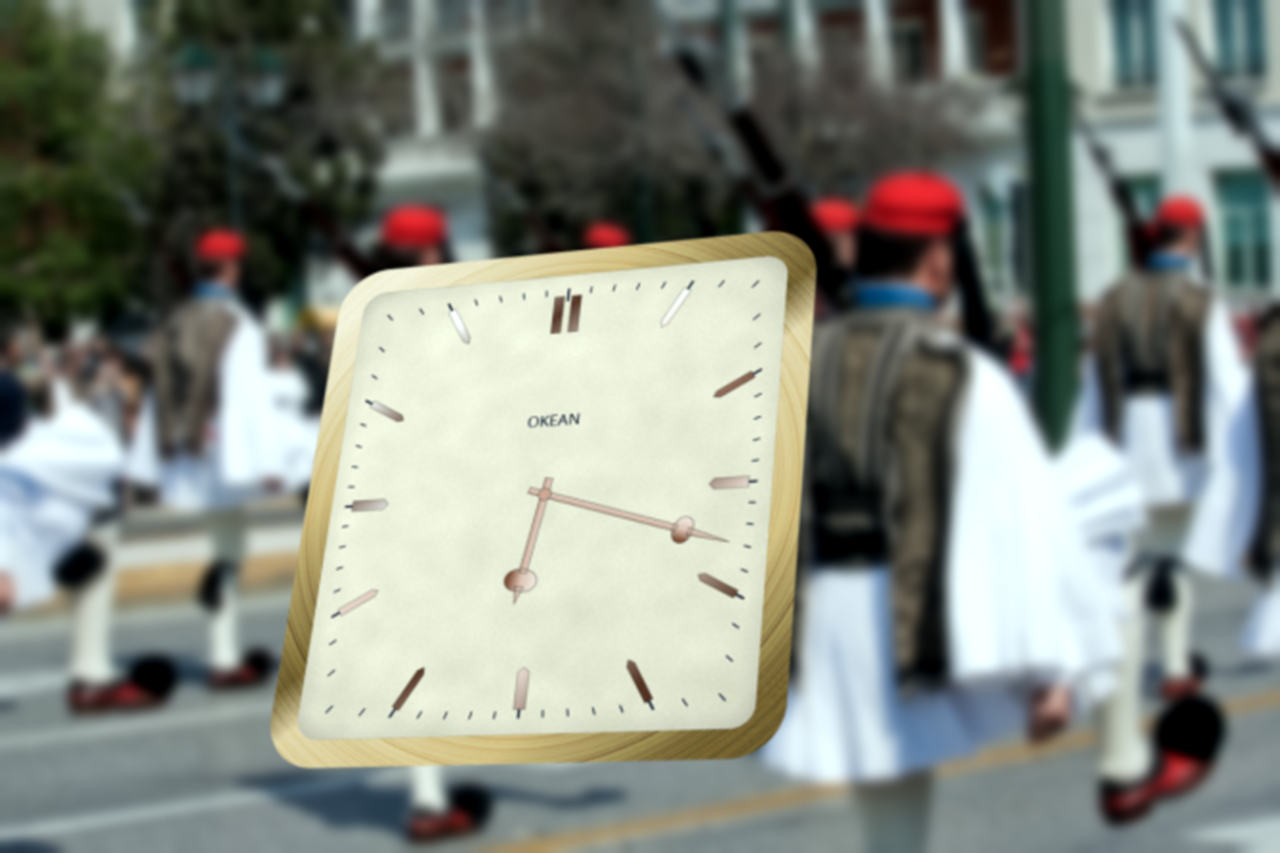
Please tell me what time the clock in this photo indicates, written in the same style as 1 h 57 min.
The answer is 6 h 18 min
